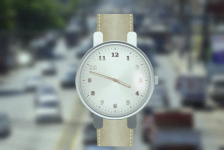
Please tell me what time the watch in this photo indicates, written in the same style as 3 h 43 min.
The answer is 3 h 48 min
